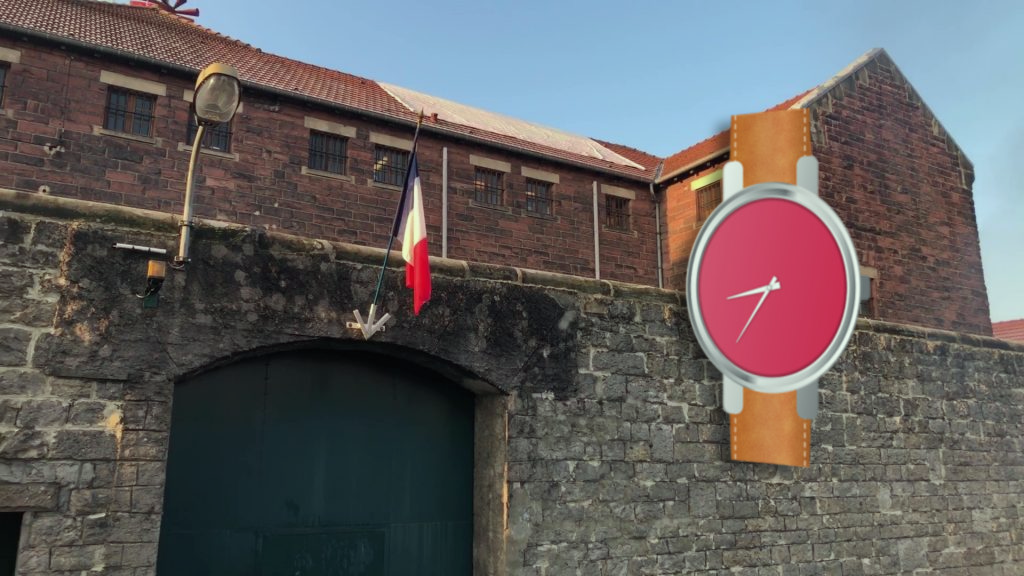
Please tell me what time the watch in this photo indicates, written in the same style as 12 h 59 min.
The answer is 8 h 36 min
